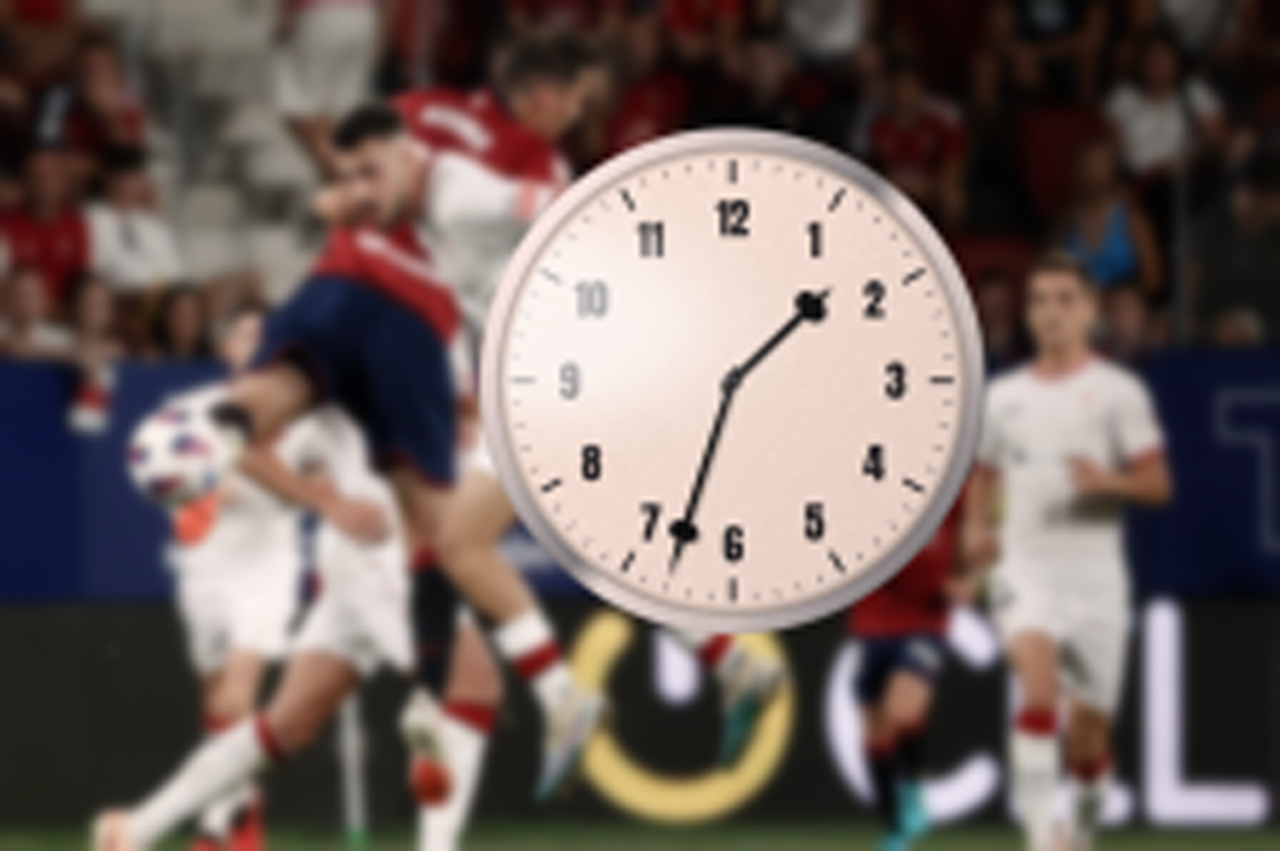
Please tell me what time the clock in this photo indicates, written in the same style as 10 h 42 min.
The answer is 1 h 33 min
